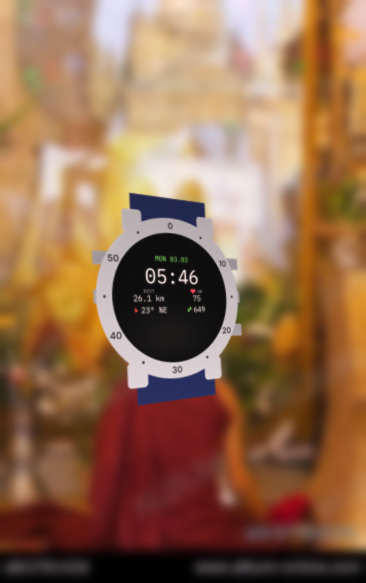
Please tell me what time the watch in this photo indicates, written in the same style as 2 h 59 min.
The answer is 5 h 46 min
